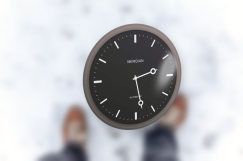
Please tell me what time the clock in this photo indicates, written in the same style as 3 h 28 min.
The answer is 2 h 28 min
